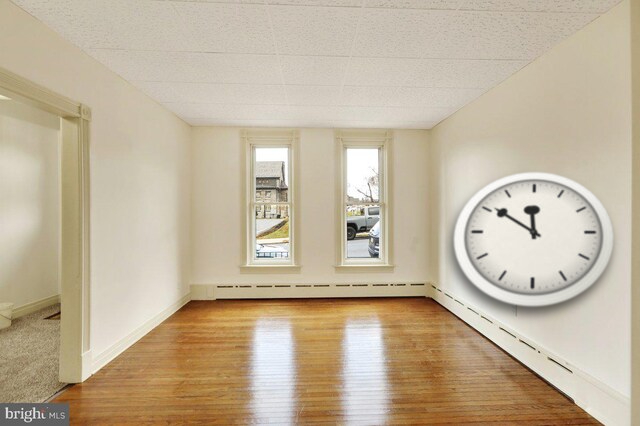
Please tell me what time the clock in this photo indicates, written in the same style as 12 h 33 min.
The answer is 11 h 51 min
